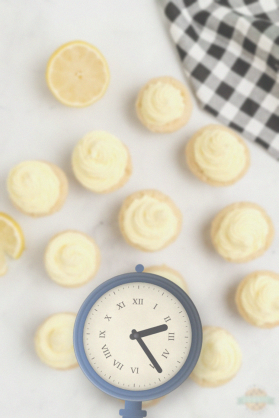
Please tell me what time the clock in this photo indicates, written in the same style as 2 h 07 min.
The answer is 2 h 24 min
